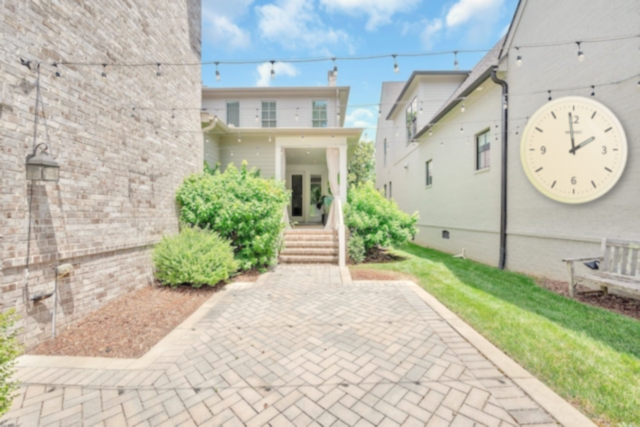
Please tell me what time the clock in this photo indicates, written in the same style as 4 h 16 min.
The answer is 1 h 59 min
